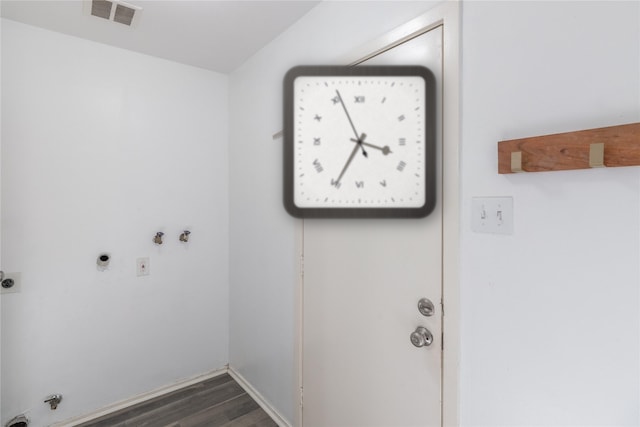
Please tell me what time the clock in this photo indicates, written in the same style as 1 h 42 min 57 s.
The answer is 3 h 34 min 56 s
